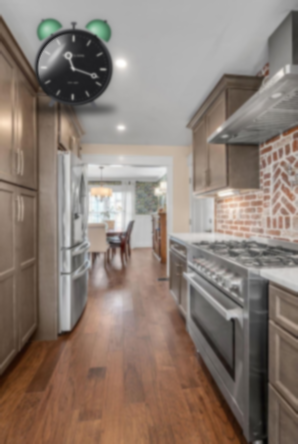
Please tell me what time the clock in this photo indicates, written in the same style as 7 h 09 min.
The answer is 11 h 18 min
